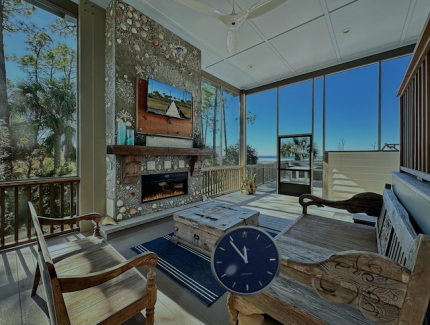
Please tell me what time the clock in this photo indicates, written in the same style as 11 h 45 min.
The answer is 11 h 54 min
